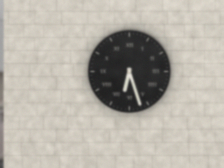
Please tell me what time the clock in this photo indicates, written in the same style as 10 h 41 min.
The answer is 6 h 27 min
